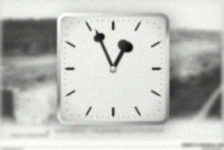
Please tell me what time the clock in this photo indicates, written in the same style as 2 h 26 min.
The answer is 12 h 56 min
